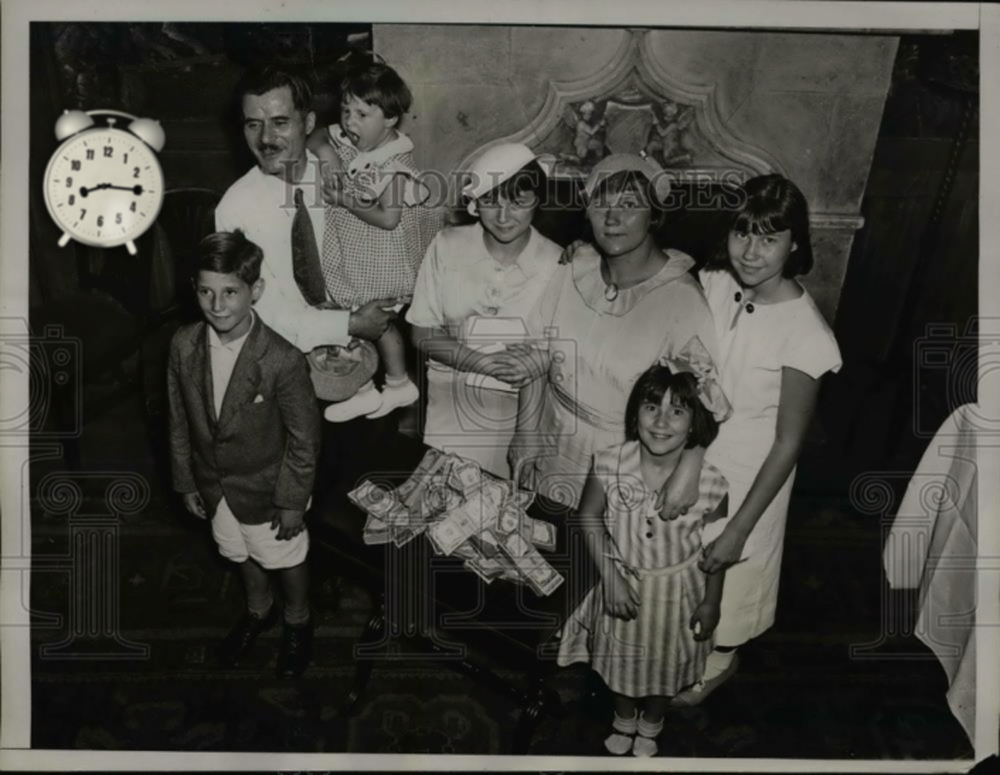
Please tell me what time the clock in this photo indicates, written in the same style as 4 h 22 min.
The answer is 8 h 15 min
